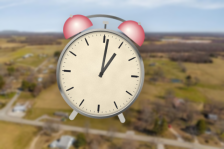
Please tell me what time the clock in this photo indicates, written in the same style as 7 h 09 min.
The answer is 1 h 01 min
